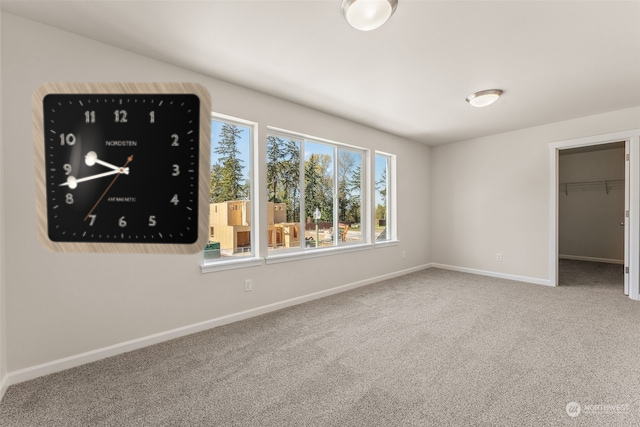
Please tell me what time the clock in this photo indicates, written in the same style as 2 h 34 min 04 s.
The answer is 9 h 42 min 36 s
